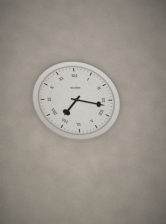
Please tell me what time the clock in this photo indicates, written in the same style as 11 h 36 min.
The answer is 7 h 17 min
